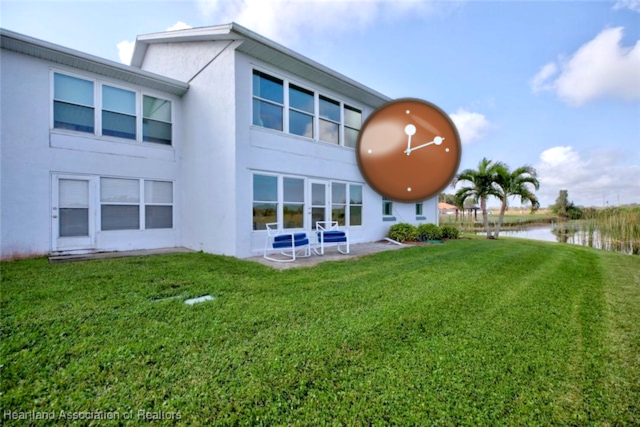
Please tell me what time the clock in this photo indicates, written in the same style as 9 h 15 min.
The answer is 12 h 12 min
